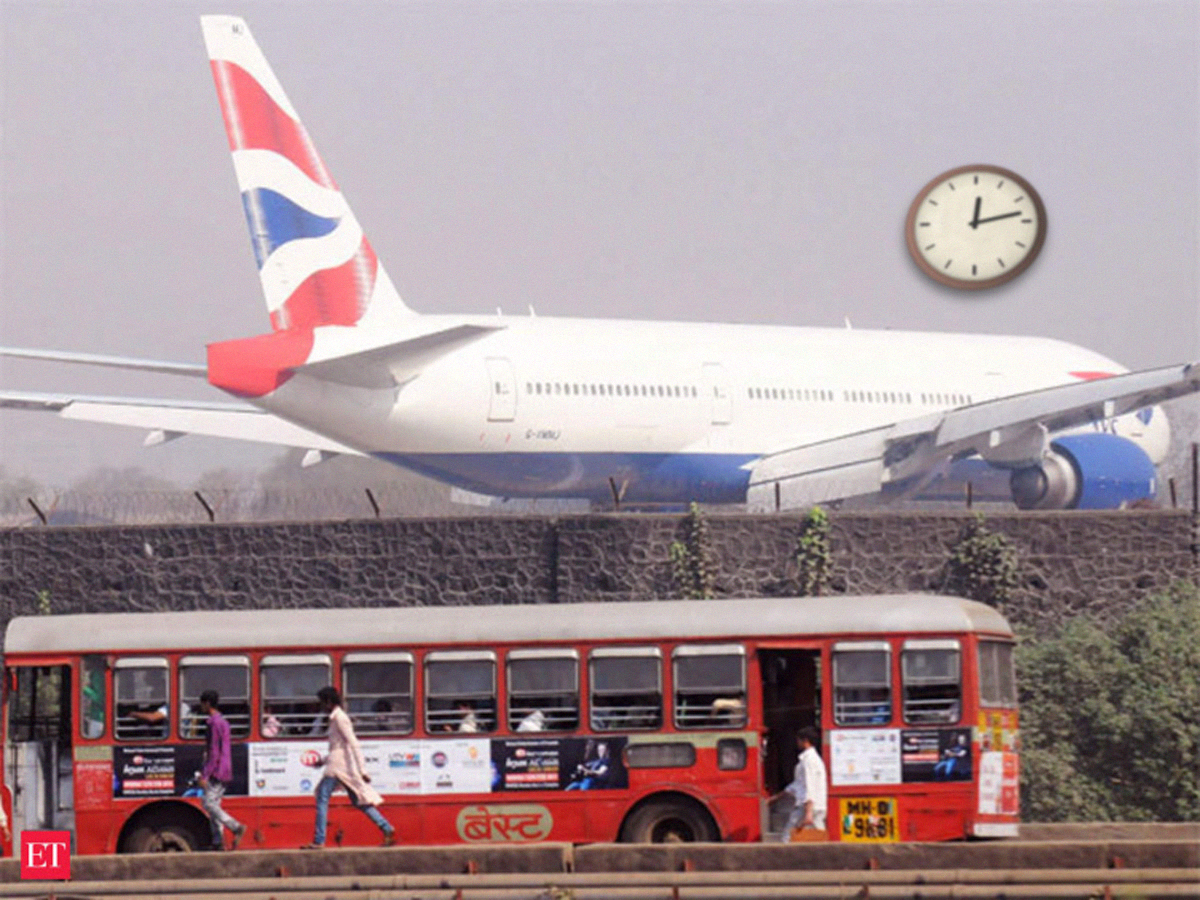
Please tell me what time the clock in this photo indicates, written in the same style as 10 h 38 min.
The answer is 12 h 13 min
